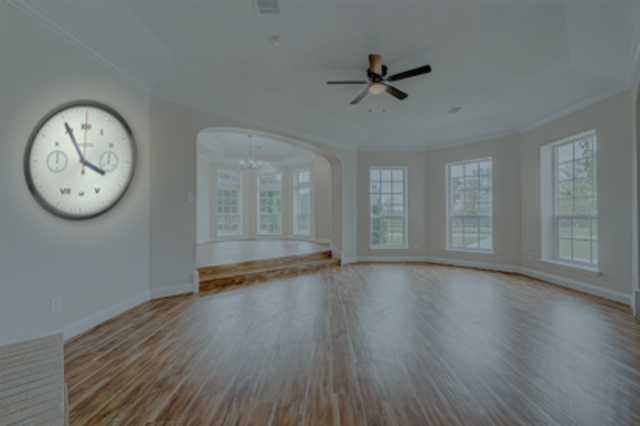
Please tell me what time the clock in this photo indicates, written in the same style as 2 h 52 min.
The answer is 3 h 55 min
